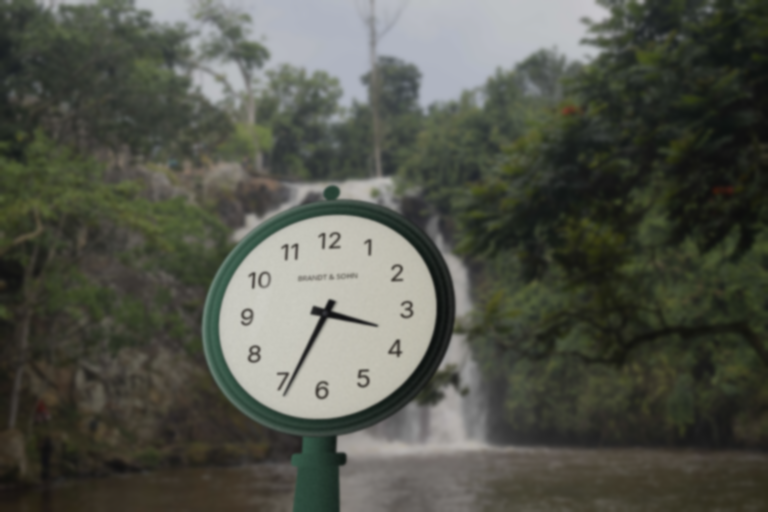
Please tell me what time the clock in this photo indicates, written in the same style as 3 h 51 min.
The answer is 3 h 34 min
